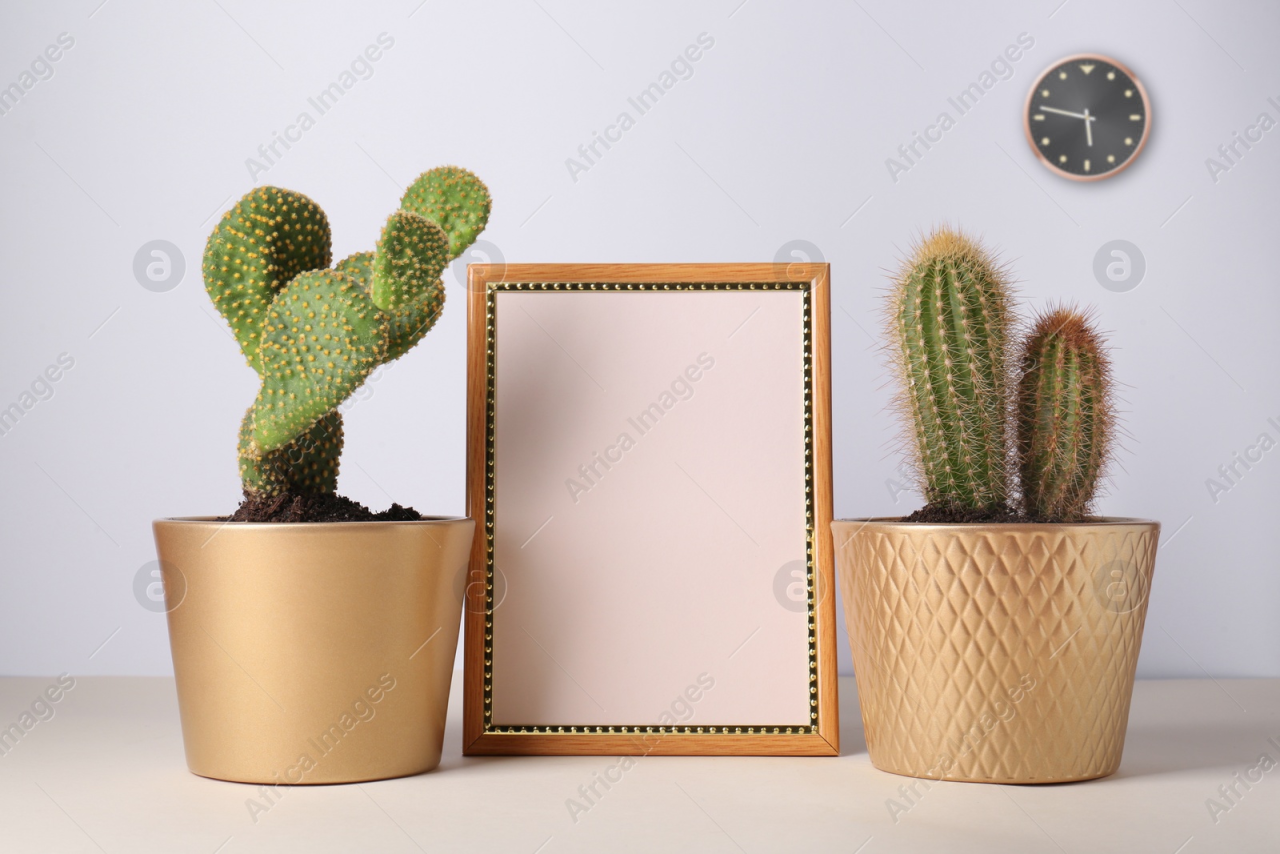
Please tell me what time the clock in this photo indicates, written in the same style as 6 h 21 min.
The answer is 5 h 47 min
